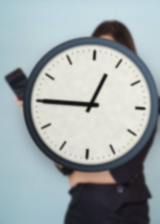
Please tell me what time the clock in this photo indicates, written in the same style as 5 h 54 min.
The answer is 12 h 45 min
